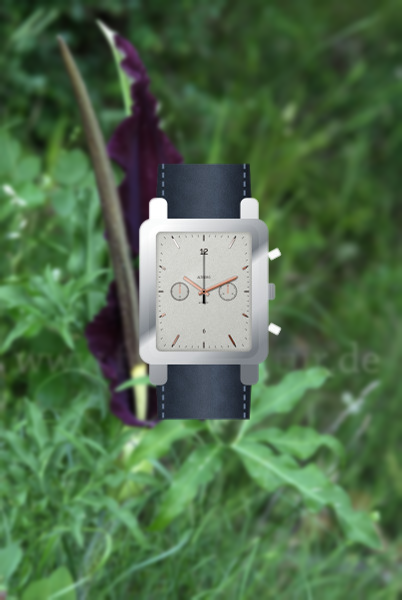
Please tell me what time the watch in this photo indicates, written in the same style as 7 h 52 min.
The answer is 10 h 11 min
